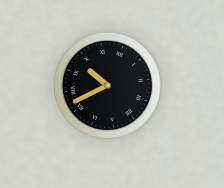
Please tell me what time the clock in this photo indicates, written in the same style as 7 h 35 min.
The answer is 9 h 37 min
